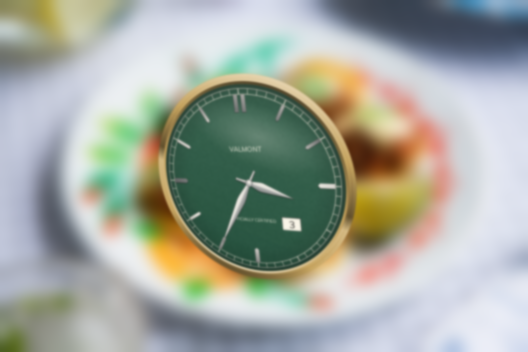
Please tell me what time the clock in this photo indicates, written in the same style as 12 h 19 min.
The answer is 3 h 35 min
